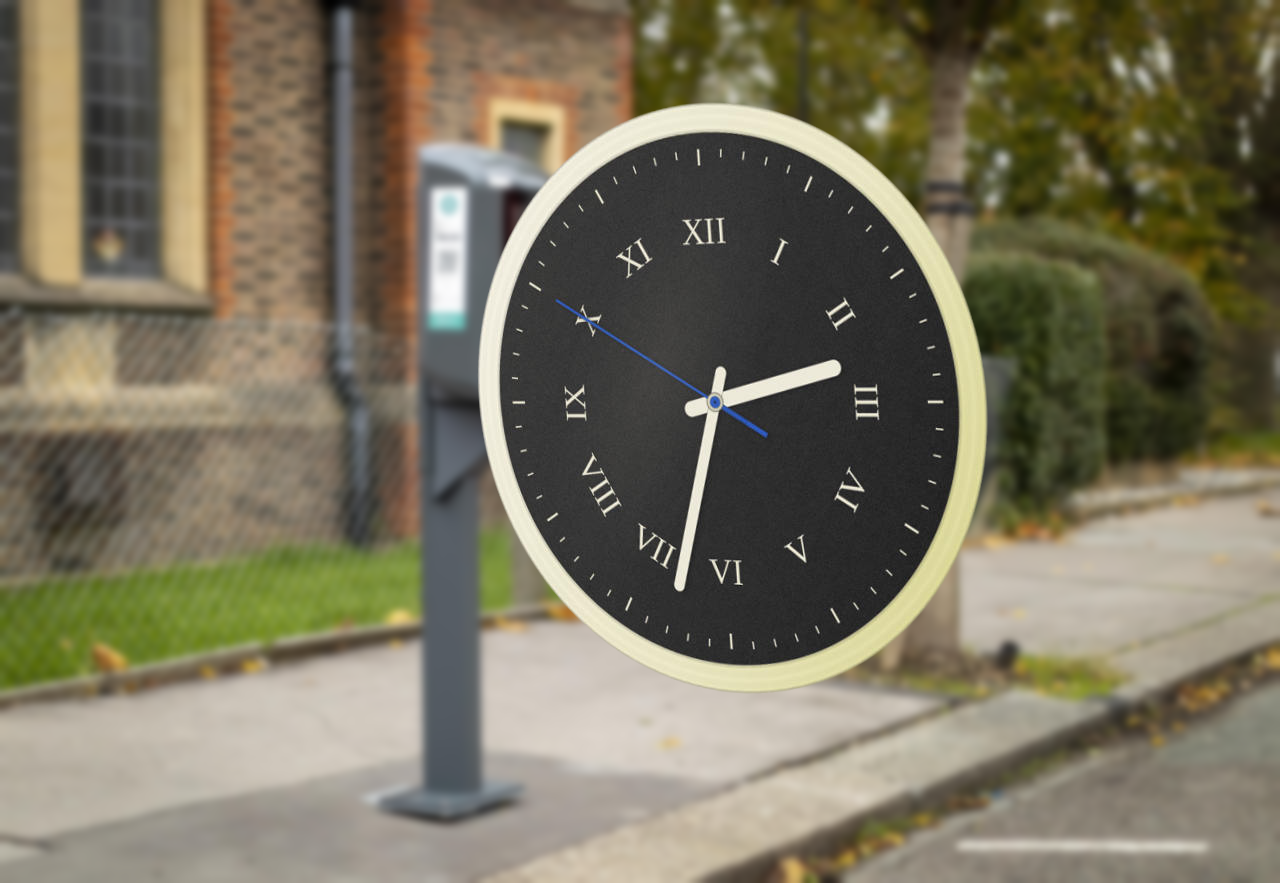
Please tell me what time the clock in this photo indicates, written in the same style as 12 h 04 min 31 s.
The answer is 2 h 32 min 50 s
